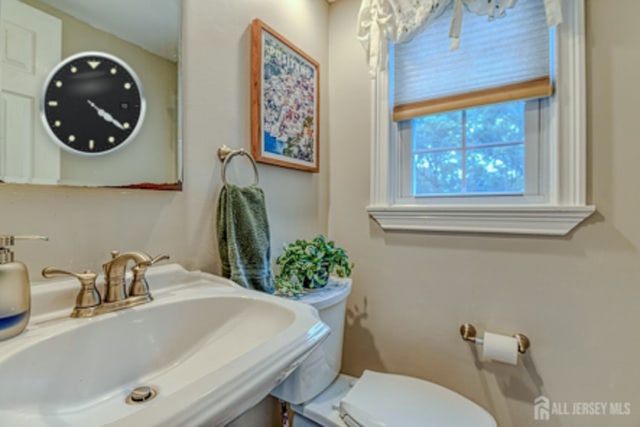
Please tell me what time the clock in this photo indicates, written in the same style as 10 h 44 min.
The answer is 4 h 21 min
